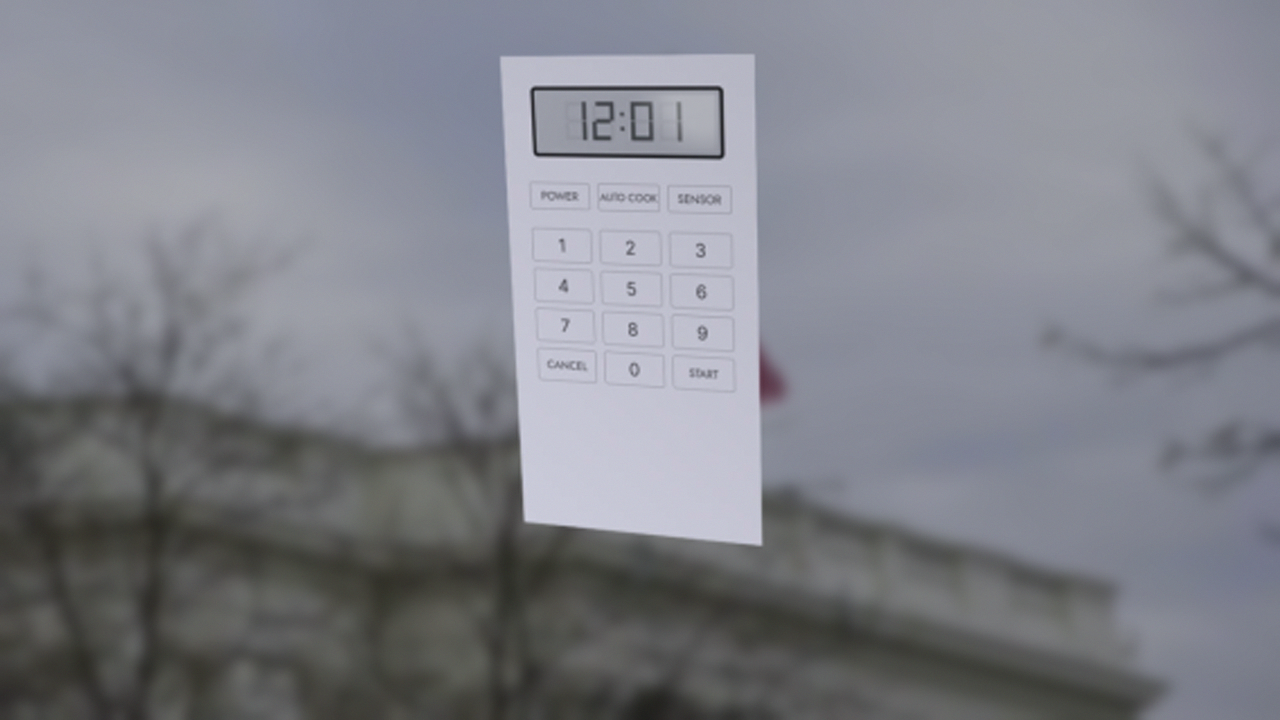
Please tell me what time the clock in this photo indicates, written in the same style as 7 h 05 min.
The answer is 12 h 01 min
